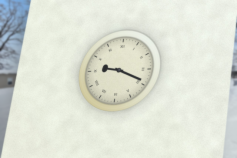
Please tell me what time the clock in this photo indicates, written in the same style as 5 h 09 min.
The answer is 9 h 19 min
